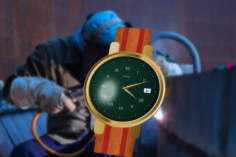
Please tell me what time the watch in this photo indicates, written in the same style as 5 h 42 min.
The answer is 4 h 11 min
